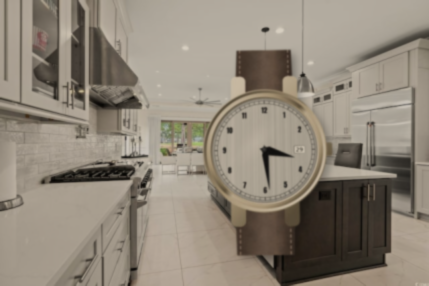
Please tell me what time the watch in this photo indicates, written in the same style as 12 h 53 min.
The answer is 3 h 29 min
